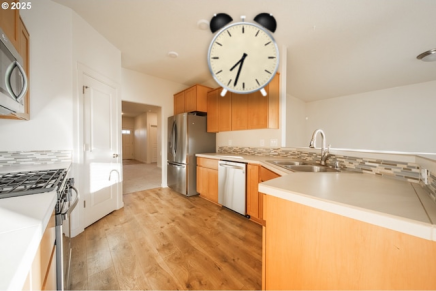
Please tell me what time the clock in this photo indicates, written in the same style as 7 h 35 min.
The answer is 7 h 33 min
